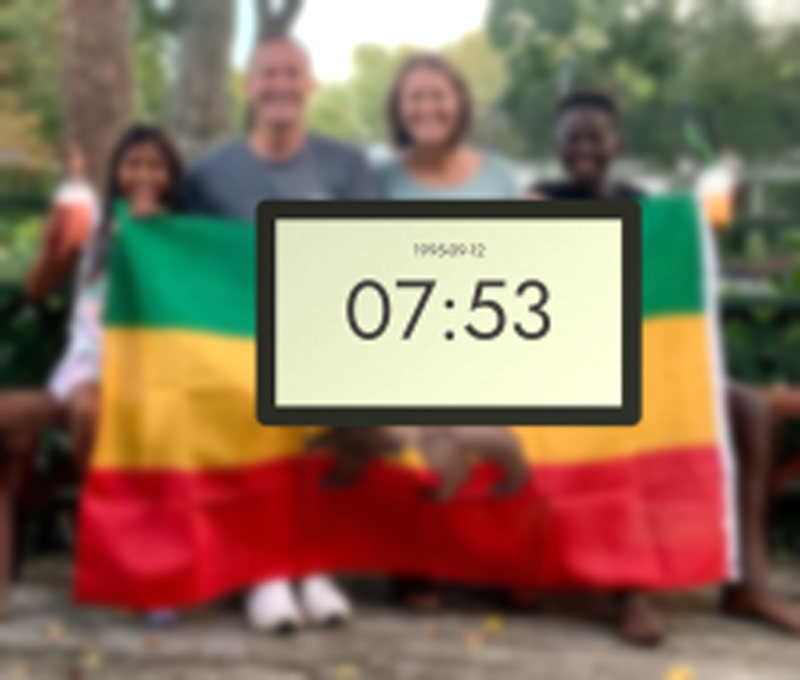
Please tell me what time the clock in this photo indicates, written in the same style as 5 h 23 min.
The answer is 7 h 53 min
